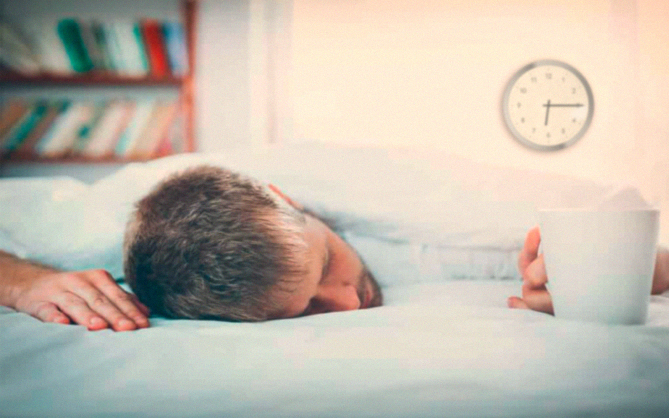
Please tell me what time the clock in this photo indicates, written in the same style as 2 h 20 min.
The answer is 6 h 15 min
